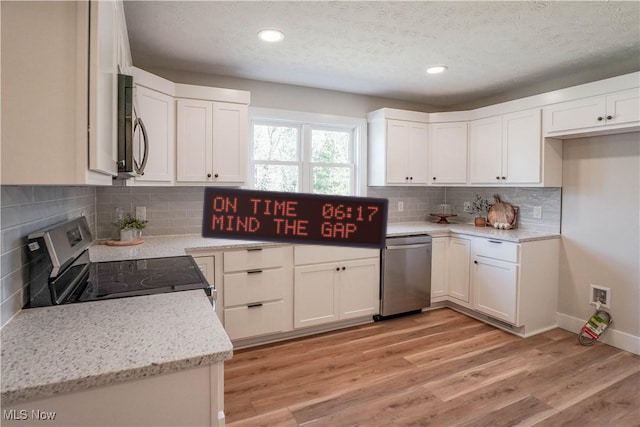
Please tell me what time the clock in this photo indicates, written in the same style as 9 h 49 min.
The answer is 6 h 17 min
